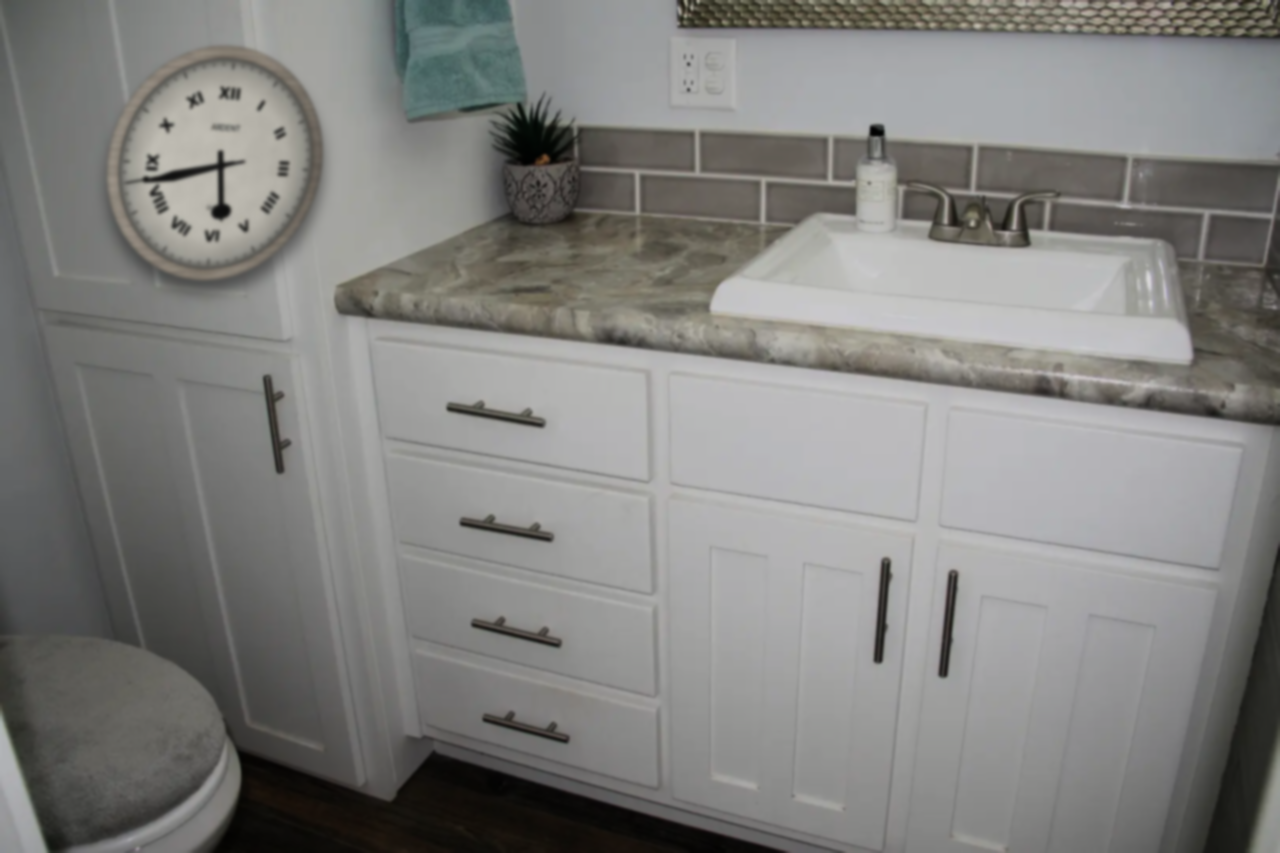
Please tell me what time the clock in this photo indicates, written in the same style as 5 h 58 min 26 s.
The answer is 5 h 42 min 43 s
